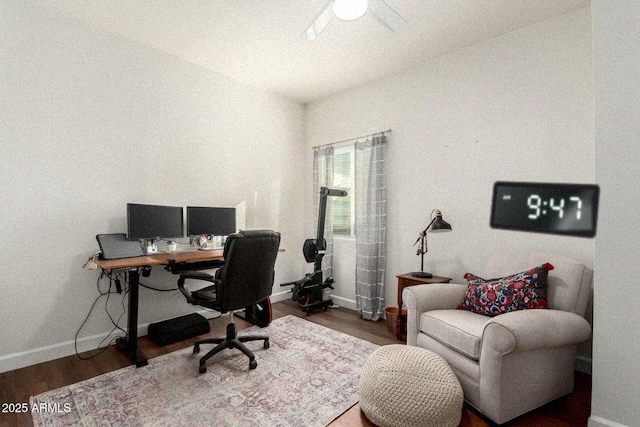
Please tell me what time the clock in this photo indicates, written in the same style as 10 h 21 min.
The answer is 9 h 47 min
